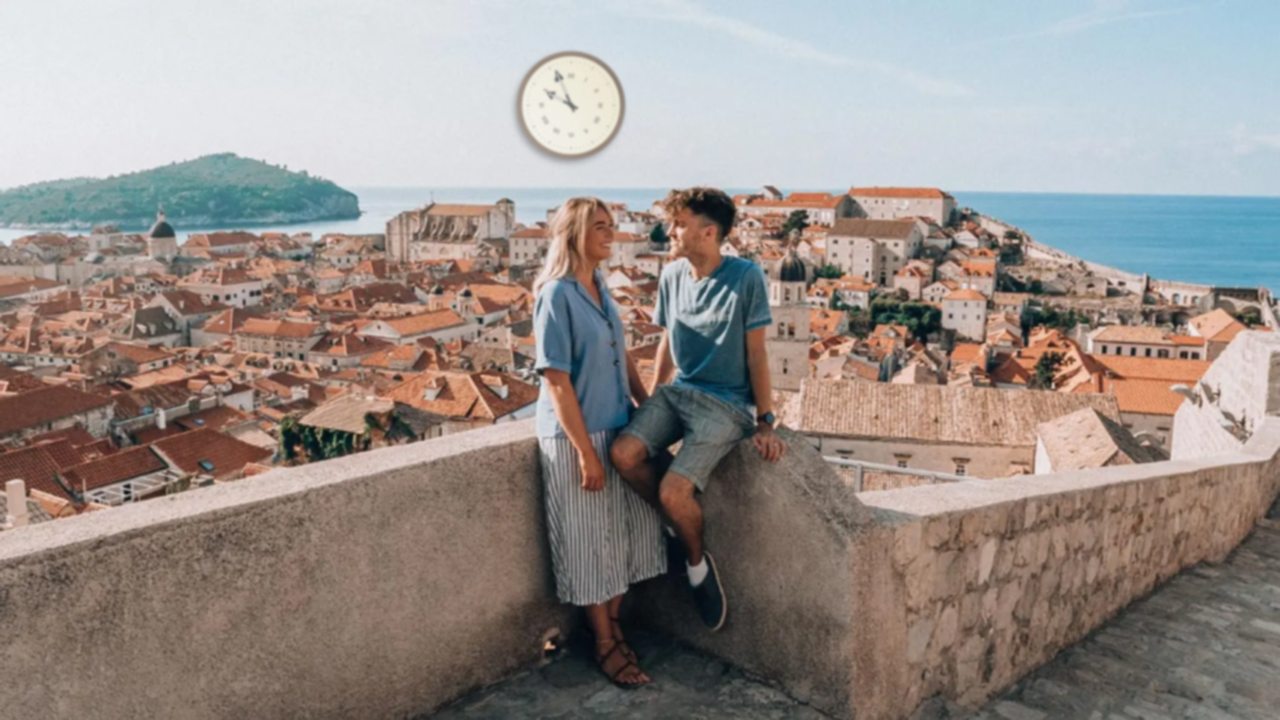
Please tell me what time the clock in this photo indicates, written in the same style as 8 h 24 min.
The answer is 9 h 56 min
